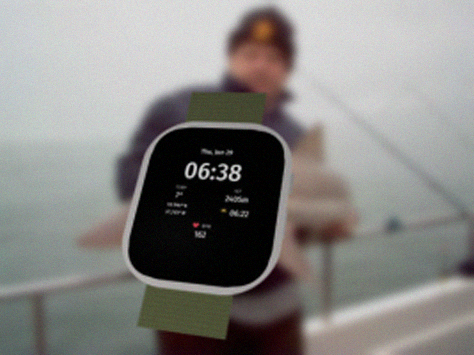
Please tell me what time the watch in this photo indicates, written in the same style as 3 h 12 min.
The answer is 6 h 38 min
